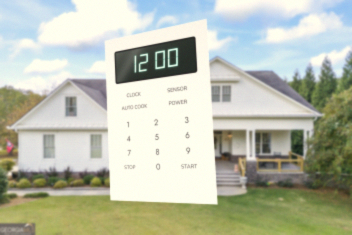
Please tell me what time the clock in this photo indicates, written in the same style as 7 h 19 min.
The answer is 12 h 00 min
